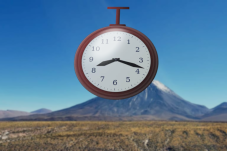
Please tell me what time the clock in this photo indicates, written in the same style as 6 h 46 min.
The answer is 8 h 18 min
